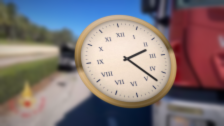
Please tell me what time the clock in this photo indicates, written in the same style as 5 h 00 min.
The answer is 2 h 23 min
